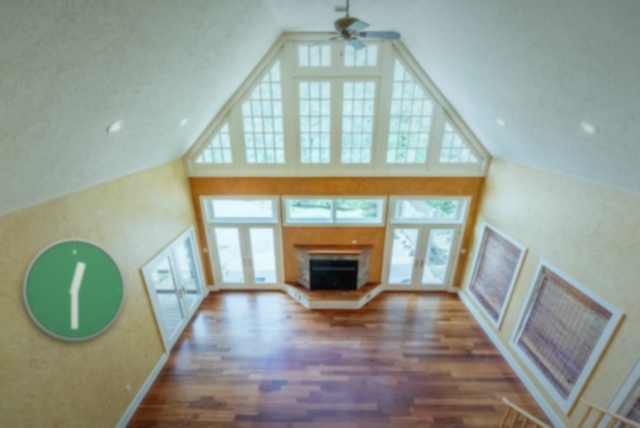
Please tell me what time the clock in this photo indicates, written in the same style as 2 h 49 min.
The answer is 12 h 30 min
